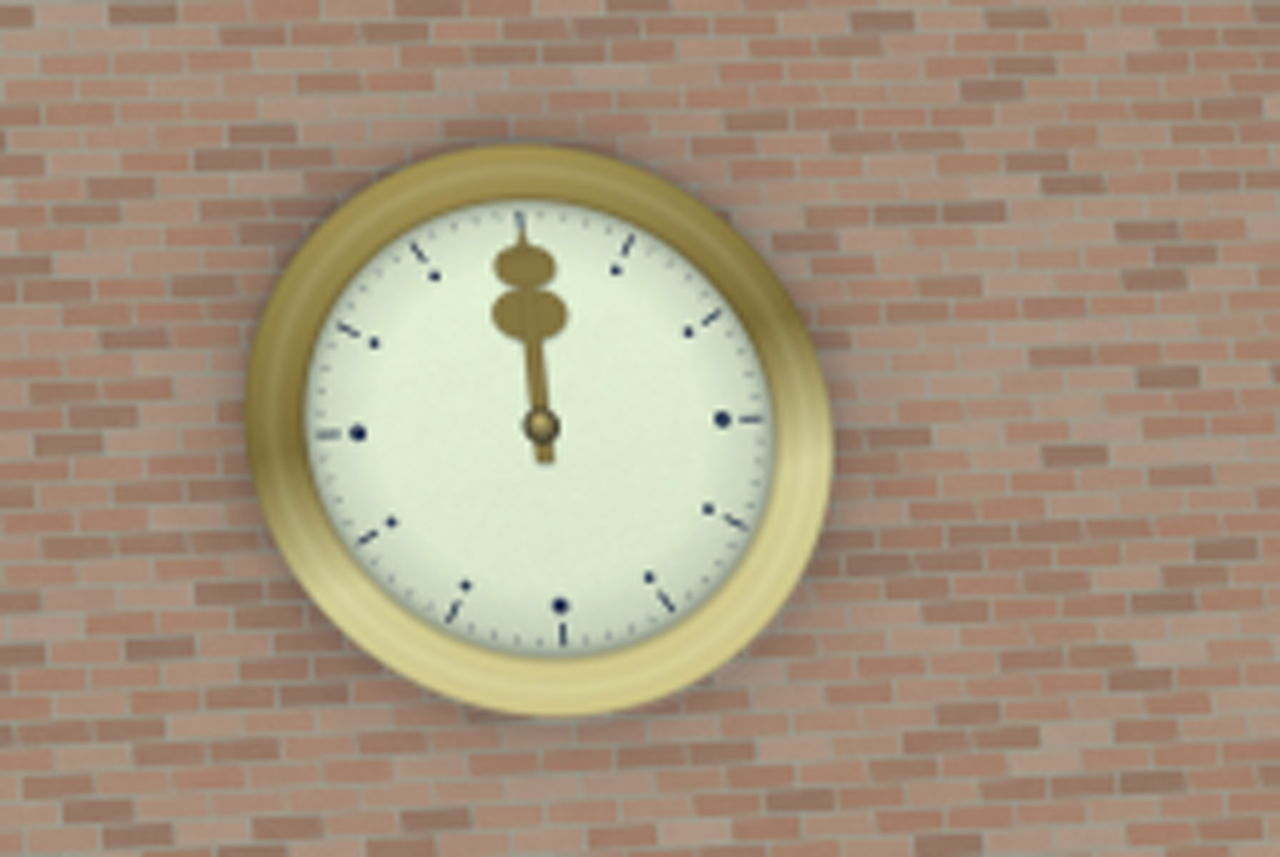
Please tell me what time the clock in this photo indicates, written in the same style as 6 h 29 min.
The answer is 12 h 00 min
